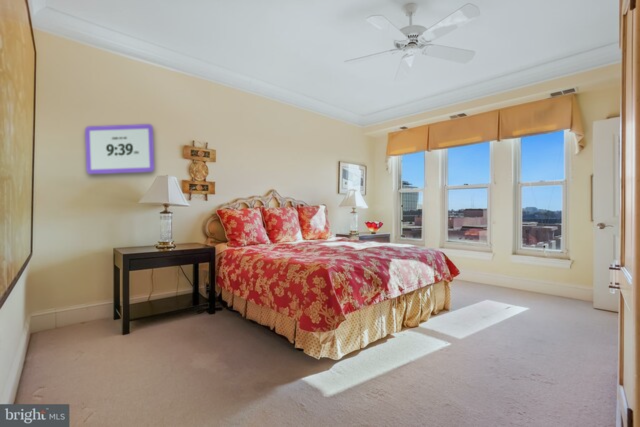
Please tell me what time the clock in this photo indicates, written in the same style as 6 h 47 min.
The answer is 9 h 39 min
